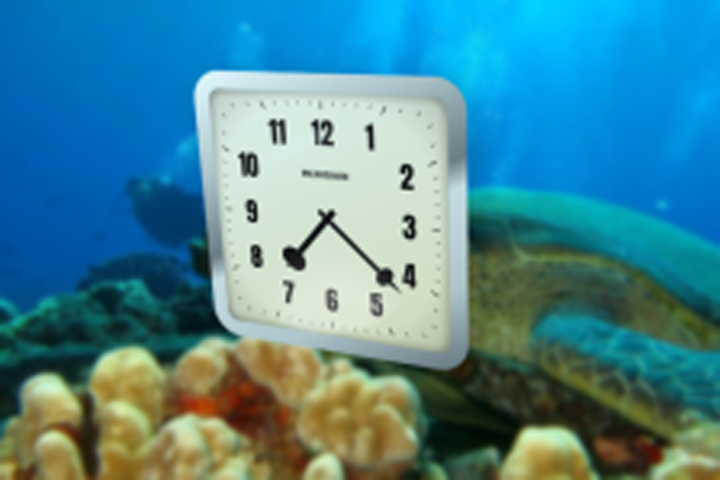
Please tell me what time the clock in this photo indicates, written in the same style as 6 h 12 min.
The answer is 7 h 22 min
